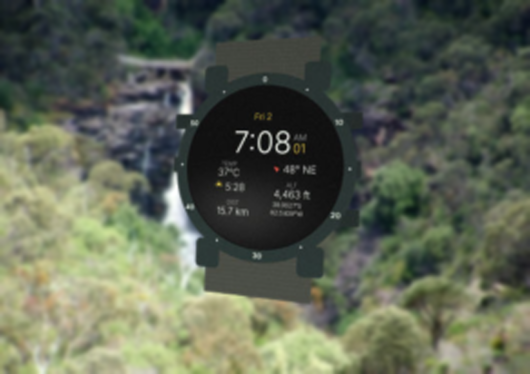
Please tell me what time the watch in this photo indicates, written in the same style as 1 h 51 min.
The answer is 7 h 08 min
